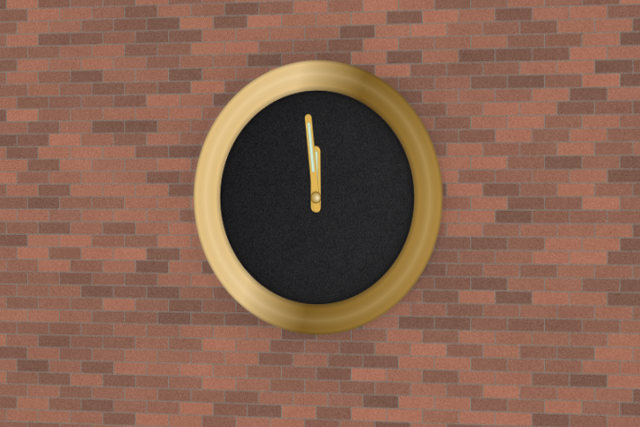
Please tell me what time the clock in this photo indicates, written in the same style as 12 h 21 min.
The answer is 11 h 59 min
